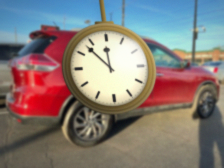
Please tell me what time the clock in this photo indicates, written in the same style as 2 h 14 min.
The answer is 11 h 53 min
